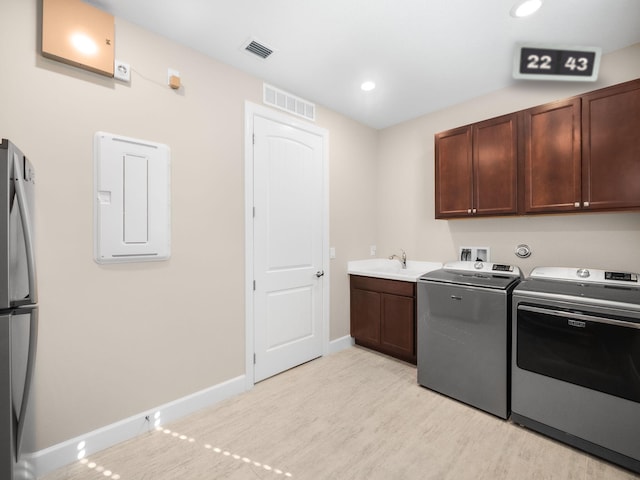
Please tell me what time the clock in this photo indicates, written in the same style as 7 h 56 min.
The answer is 22 h 43 min
